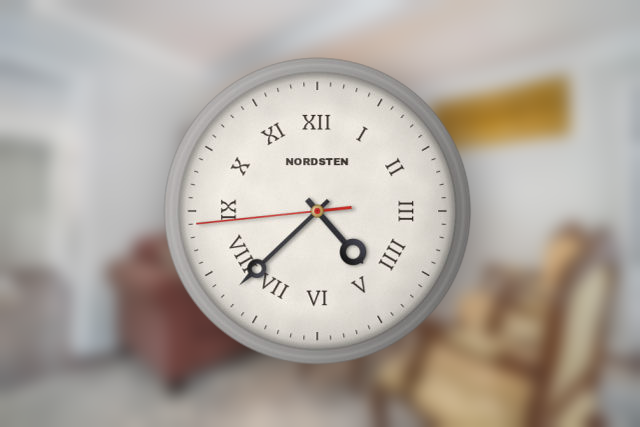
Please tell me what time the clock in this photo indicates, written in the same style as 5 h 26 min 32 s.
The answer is 4 h 37 min 44 s
